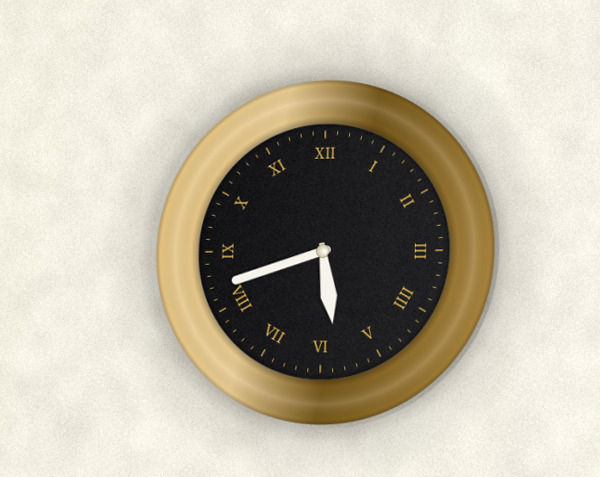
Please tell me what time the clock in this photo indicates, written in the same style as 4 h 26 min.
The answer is 5 h 42 min
